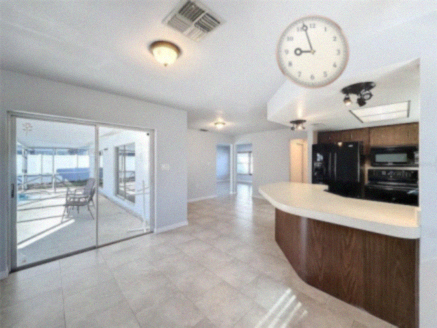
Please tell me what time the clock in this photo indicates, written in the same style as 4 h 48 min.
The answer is 8 h 57 min
